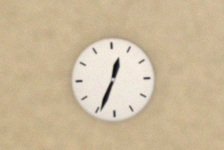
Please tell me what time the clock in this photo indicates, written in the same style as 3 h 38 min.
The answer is 12 h 34 min
